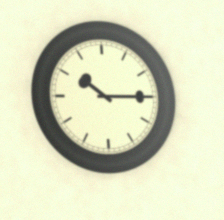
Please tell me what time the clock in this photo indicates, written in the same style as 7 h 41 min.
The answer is 10 h 15 min
